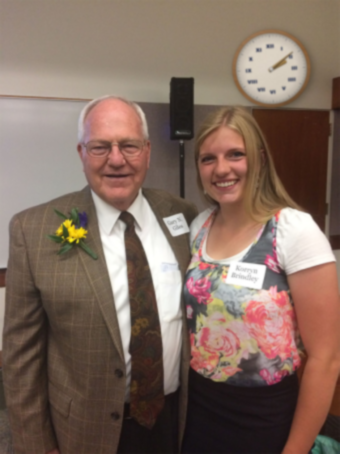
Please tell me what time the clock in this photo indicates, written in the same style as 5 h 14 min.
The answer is 2 h 09 min
